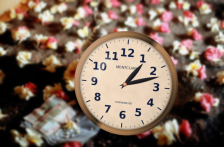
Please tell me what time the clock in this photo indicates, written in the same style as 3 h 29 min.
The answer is 1 h 12 min
